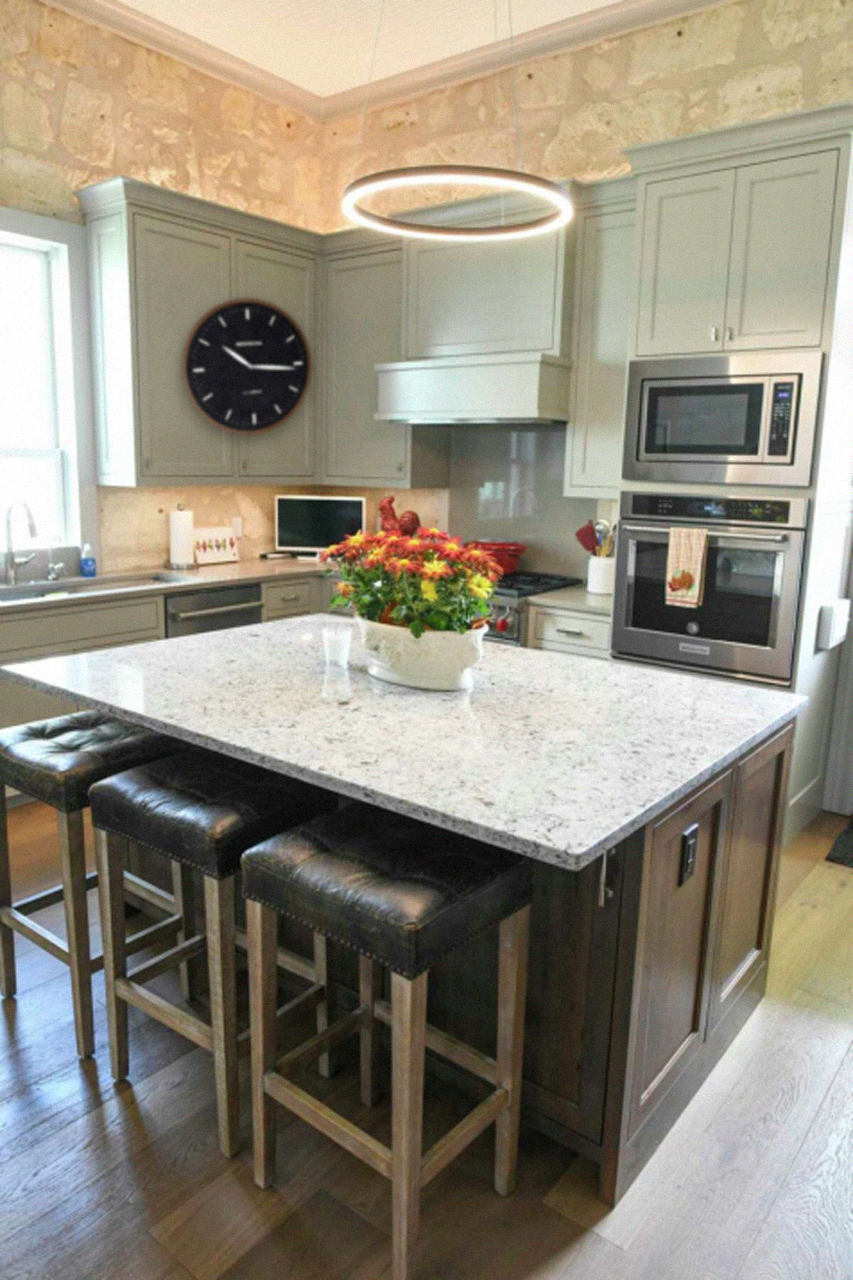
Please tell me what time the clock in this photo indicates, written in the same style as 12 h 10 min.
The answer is 10 h 16 min
